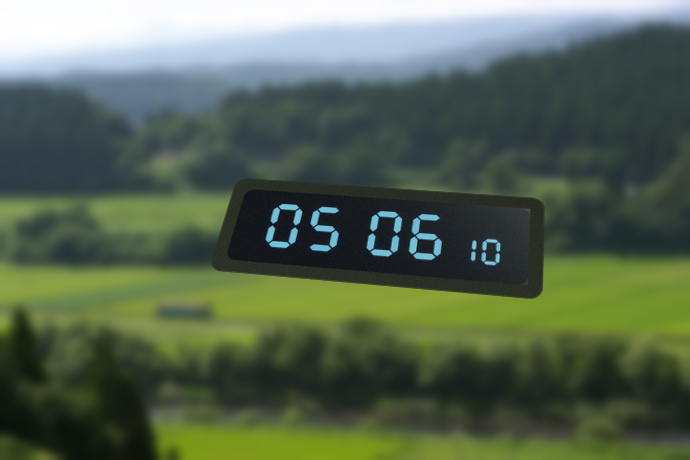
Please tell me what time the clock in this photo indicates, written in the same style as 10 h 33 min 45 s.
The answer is 5 h 06 min 10 s
